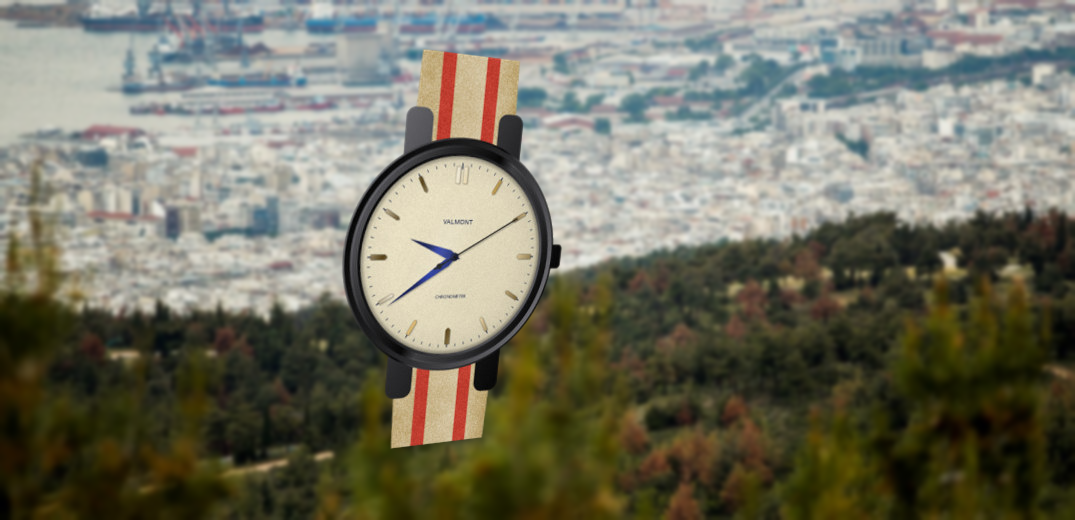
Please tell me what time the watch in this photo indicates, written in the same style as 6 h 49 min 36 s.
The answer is 9 h 39 min 10 s
